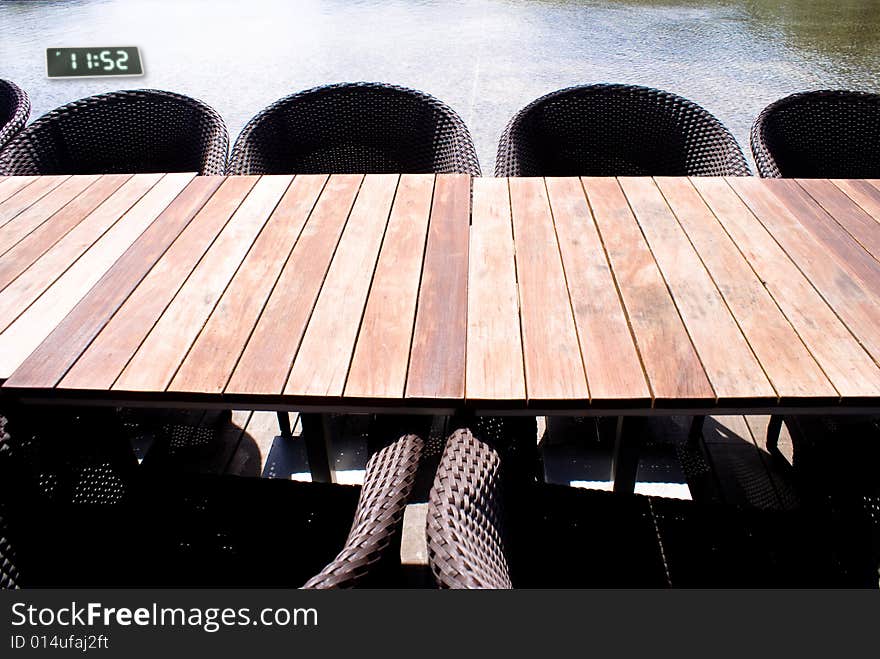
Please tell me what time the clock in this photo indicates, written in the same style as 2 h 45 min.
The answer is 11 h 52 min
